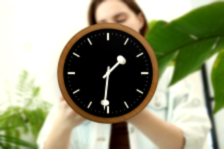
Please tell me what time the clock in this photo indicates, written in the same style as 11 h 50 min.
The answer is 1 h 31 min
